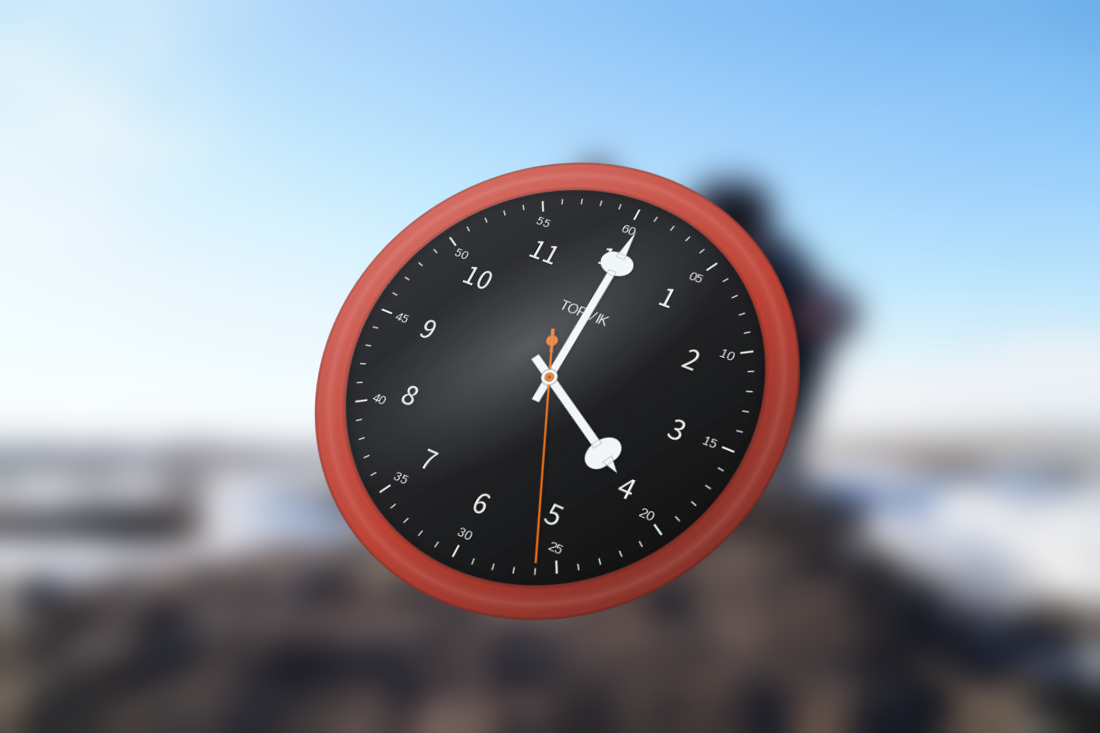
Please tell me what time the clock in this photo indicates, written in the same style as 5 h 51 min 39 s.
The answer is 4 h 00 min 26 s
